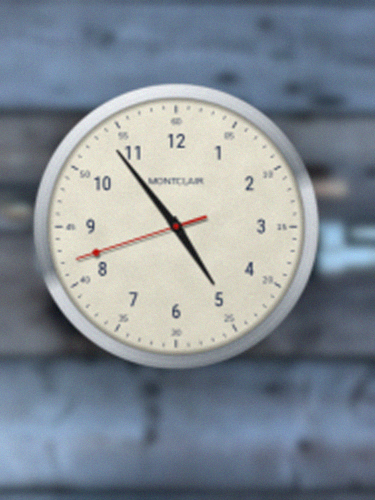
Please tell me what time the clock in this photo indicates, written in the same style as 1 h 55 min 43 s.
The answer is 4 h 53 min 42 s
